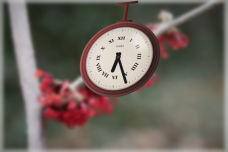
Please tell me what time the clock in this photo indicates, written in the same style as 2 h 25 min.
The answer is 6 h 26 min
